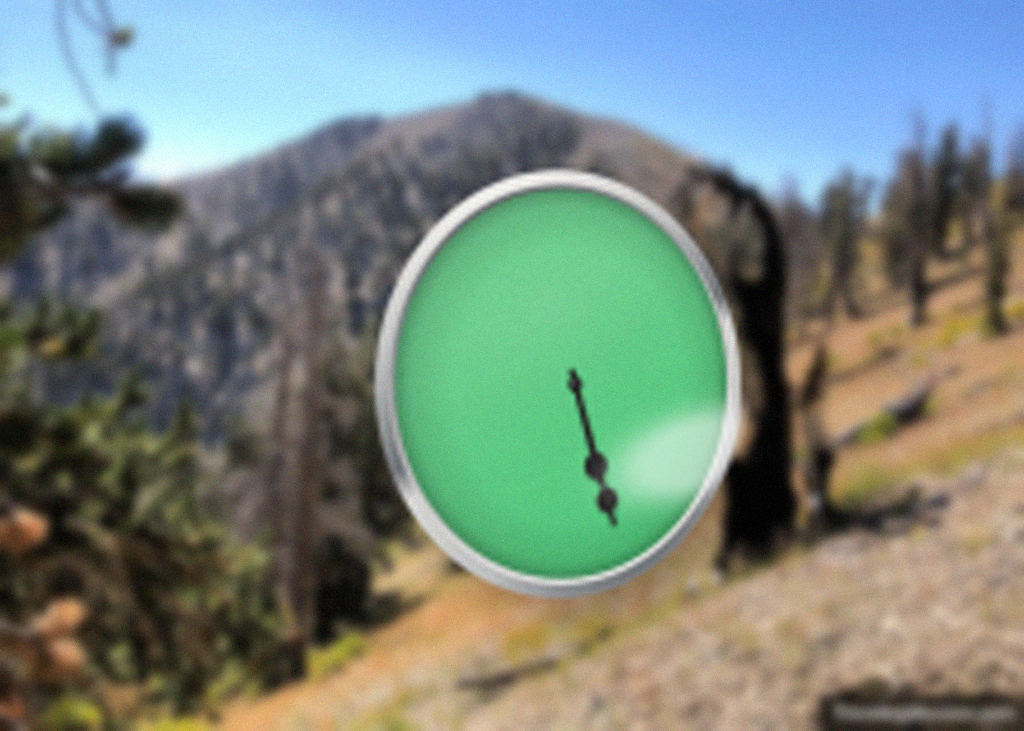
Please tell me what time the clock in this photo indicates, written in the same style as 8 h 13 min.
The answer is 5 h 27 min
